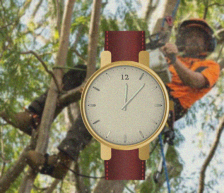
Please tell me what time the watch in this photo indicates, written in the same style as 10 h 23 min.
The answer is 12 h 07 min
